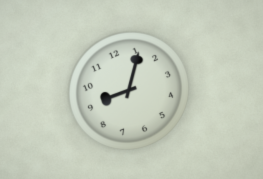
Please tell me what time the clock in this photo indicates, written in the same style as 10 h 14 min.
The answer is 9 h 06 min
